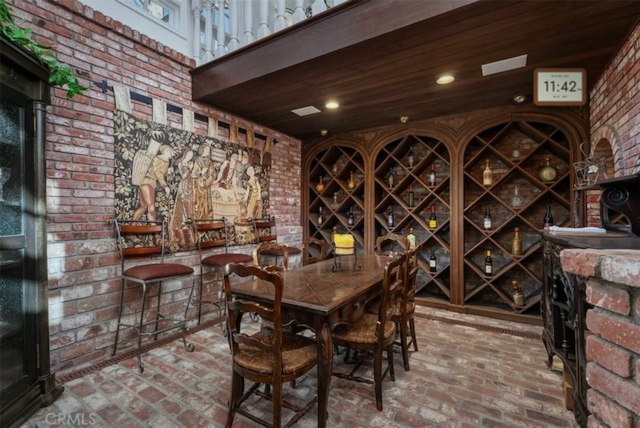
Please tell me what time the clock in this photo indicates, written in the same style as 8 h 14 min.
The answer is 11 h 42 min
